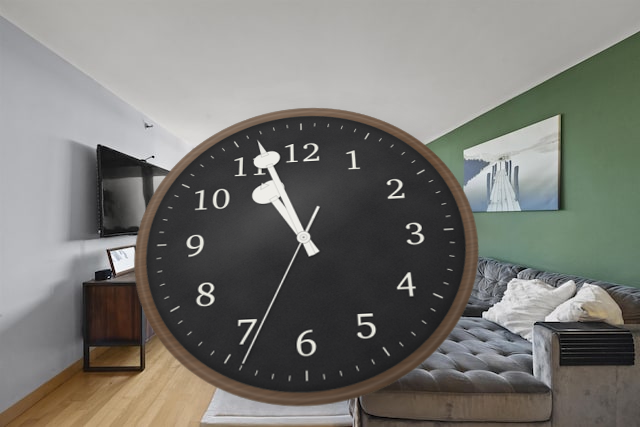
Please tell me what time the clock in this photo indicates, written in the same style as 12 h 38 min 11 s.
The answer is 10 h 56 min 34 s
